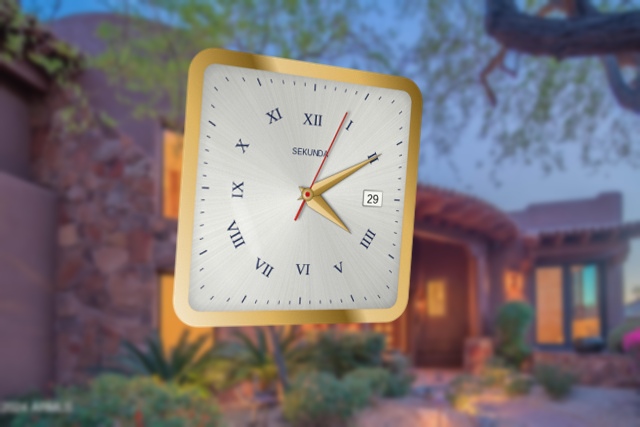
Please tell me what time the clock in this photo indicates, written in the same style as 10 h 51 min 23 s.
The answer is 4 h 10 min 04 s
